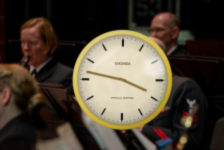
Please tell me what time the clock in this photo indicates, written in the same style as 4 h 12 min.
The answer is 3 h 47 min
